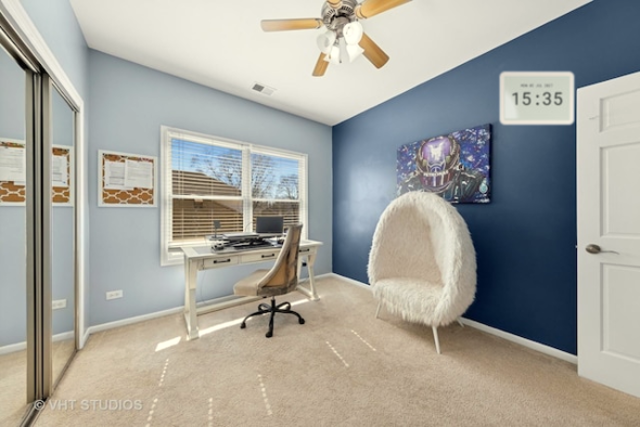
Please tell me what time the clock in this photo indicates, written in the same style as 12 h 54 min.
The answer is 15 h 35 min
